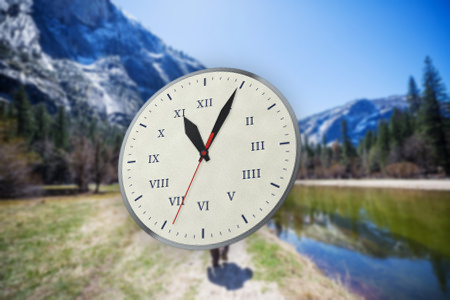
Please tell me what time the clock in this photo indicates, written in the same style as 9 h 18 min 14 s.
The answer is 11 h 04 min 34 s
